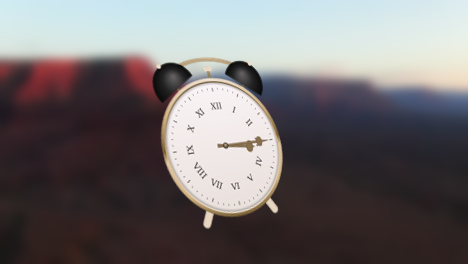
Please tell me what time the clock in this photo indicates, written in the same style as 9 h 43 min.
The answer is 3 h 15 min
